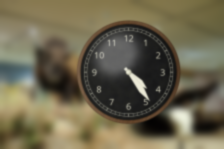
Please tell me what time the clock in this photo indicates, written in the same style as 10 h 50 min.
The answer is 4 h 24 min
